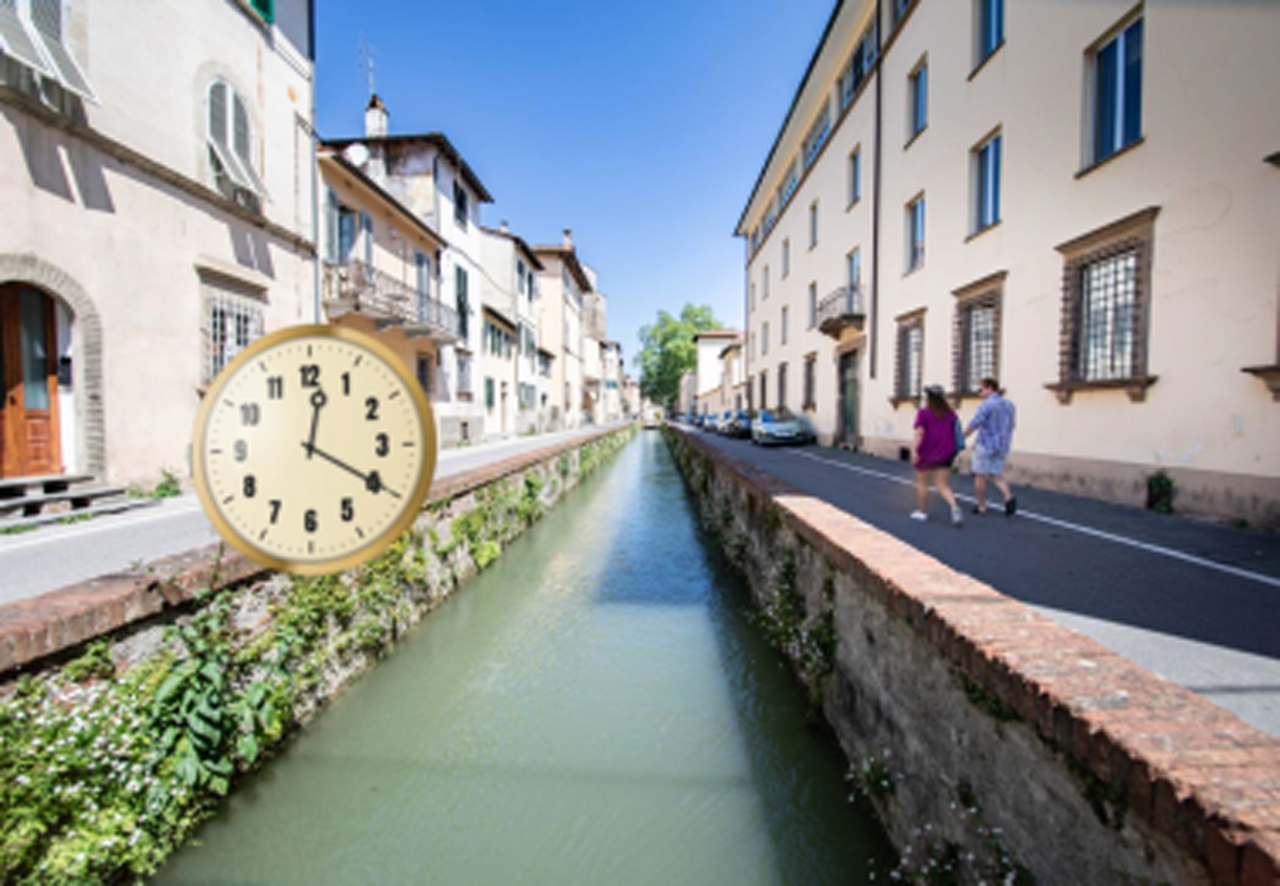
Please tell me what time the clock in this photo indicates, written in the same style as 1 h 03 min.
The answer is 12 h 20 min
